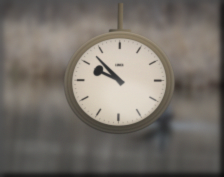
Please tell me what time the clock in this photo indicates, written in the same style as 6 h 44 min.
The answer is 9 h 53 min
